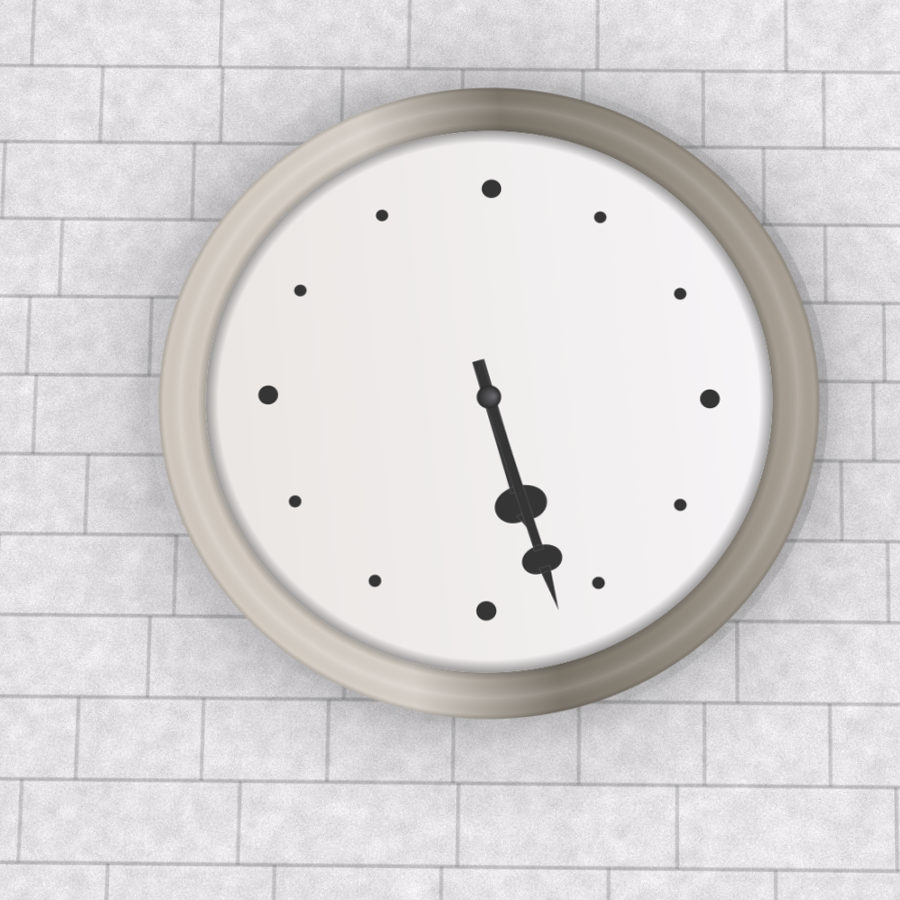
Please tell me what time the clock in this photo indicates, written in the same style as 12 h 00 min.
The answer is 5 h 27 min
